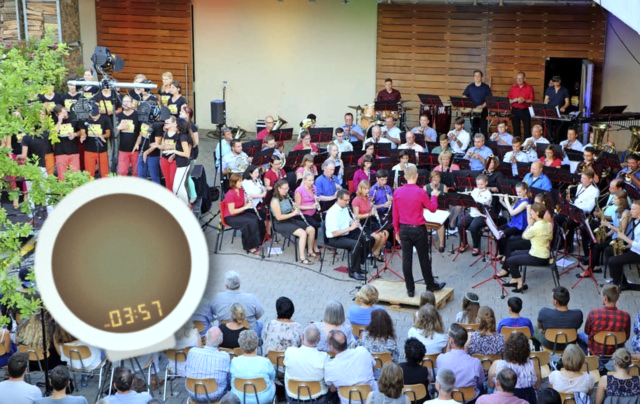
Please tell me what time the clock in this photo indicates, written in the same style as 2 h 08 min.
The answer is 3 h 57 min
